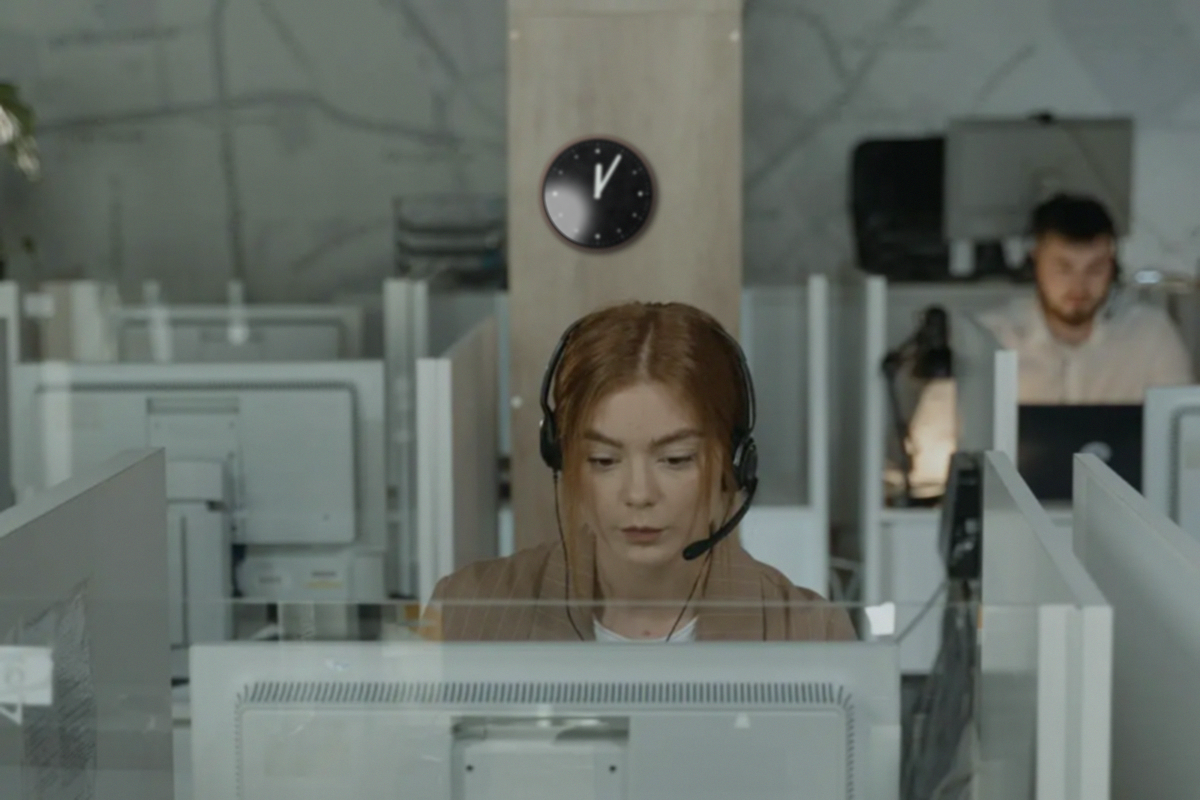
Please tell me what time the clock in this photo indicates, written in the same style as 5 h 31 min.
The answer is 12 h 05 min
